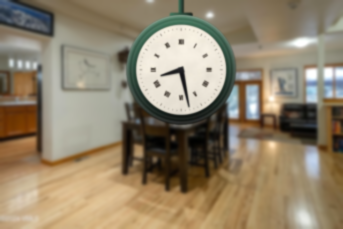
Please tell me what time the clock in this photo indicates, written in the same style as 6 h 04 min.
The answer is 8 h 28 min
